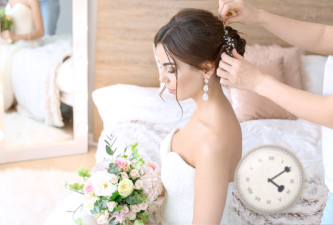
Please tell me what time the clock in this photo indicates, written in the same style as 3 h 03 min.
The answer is 4 h 09 min
